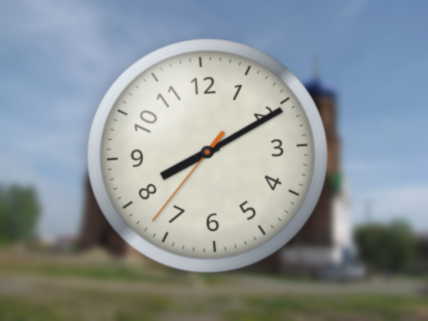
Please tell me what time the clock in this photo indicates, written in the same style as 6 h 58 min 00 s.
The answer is 8 h 10 min 37 s
